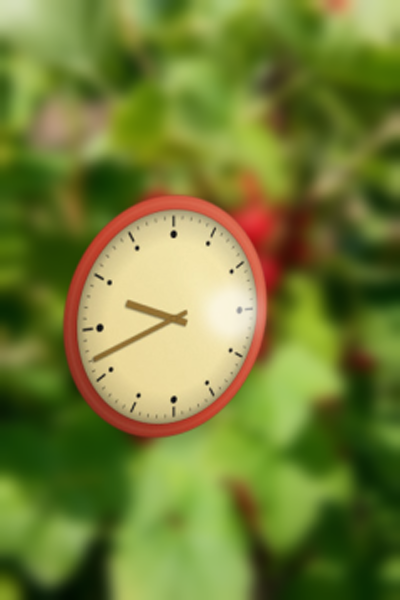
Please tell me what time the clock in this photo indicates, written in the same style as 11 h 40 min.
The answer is 9 h 42 min
